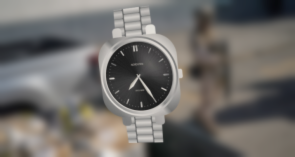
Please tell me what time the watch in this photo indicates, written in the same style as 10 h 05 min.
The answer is 7 h 25 min
